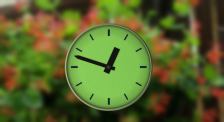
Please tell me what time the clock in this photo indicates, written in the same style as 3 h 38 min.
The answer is 12 h 48 min
